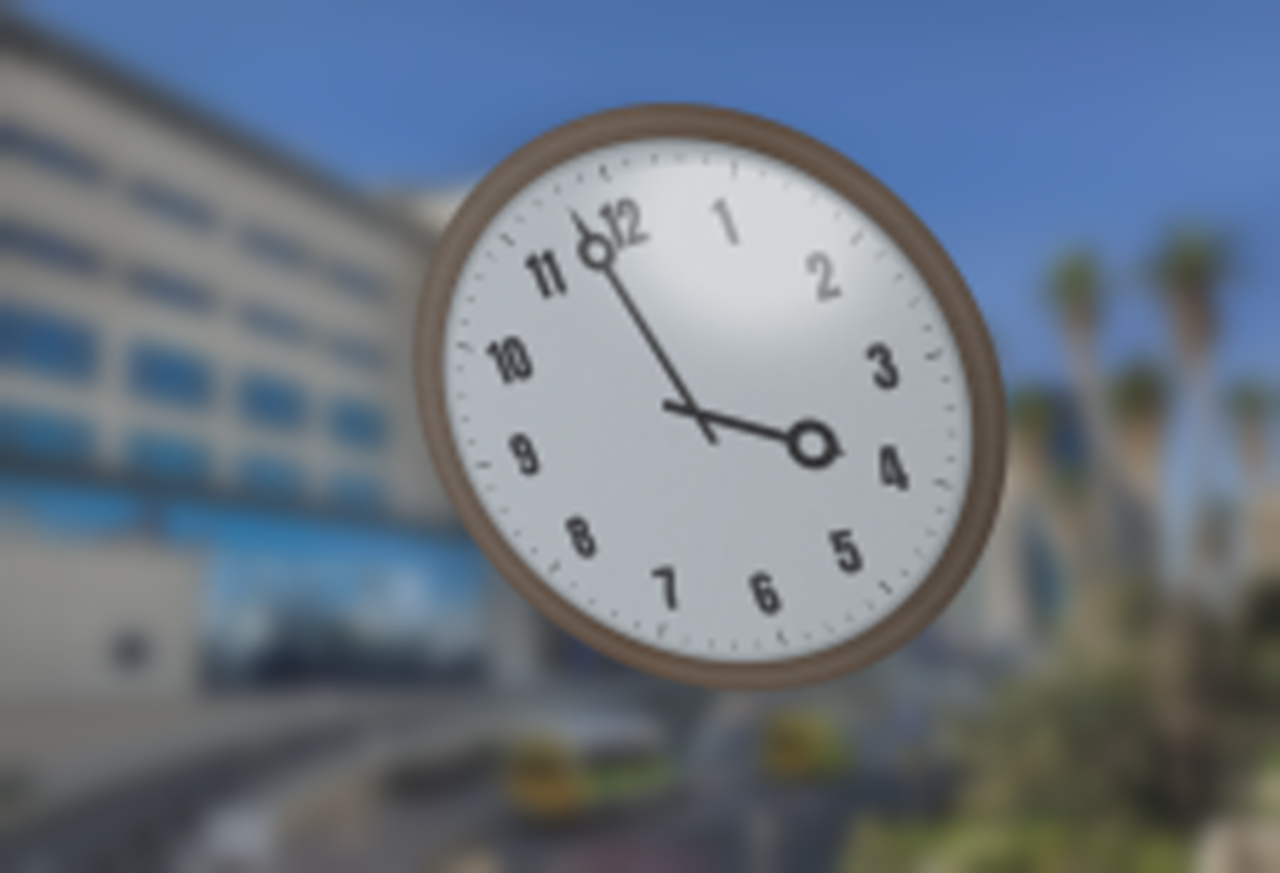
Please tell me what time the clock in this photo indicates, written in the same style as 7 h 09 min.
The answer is 3 h 58 min
